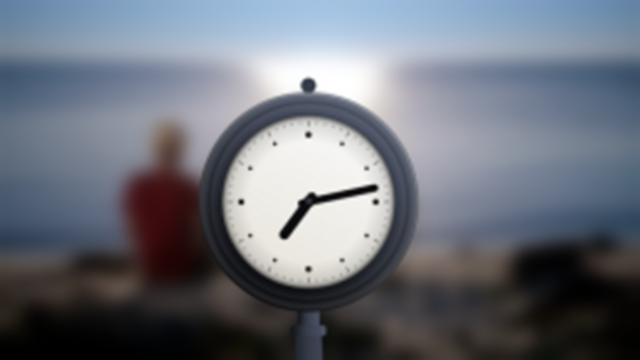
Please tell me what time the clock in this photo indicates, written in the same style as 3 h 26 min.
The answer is 7 h 13 min
